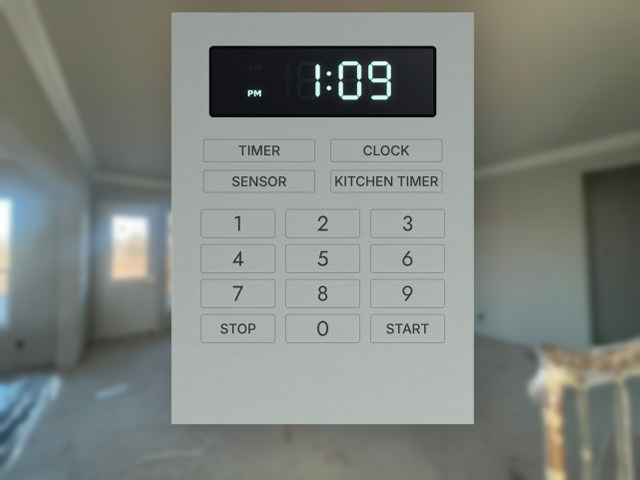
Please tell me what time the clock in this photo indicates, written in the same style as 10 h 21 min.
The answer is 1 h 09 min
